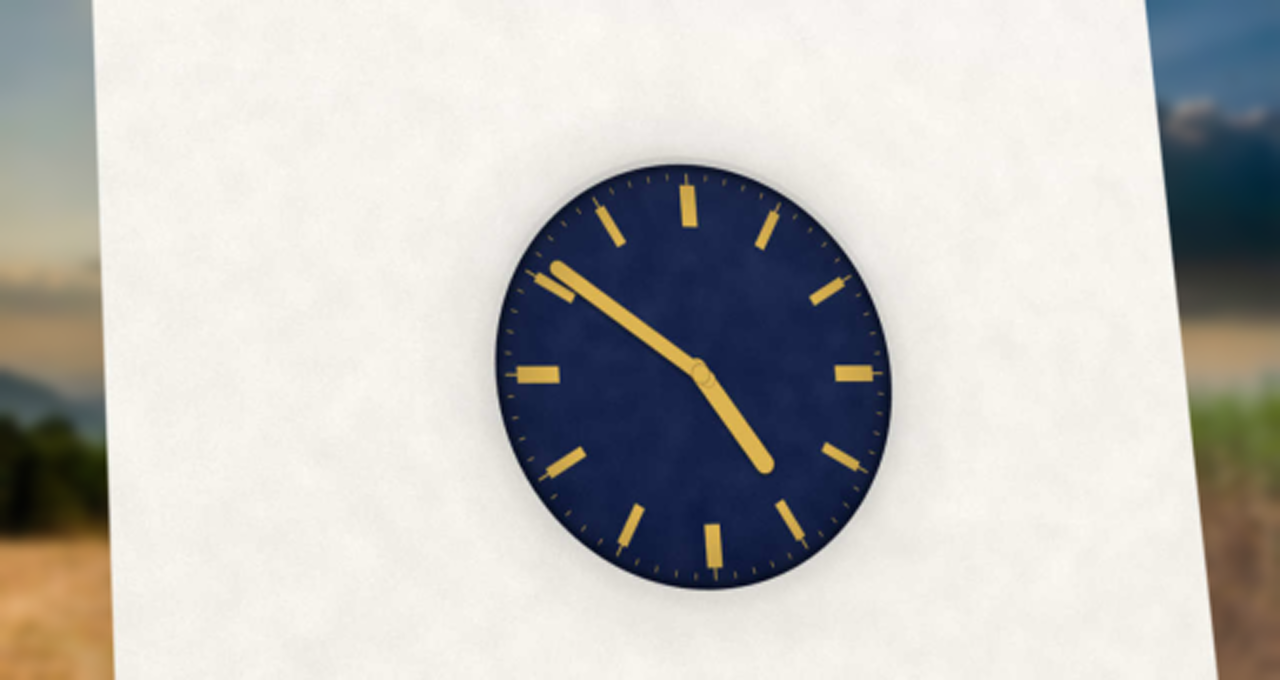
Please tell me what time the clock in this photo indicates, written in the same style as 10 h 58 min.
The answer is 4 h 51 min
